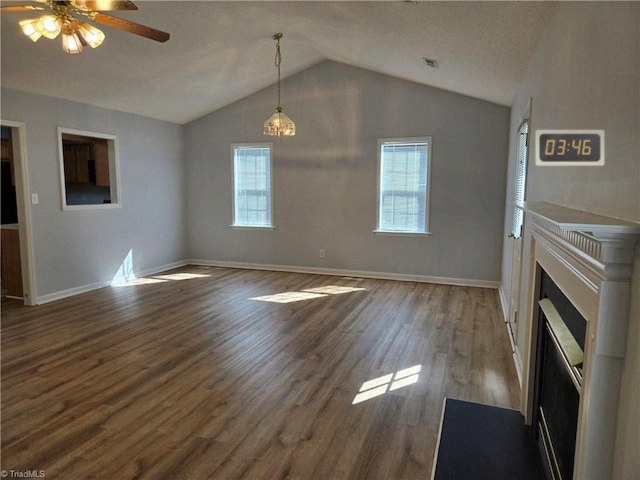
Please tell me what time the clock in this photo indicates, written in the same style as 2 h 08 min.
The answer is 3 h 46 min
